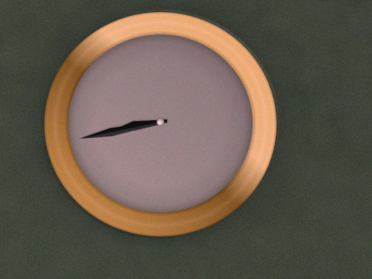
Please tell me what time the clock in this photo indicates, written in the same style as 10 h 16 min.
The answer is 8 h 43 min
